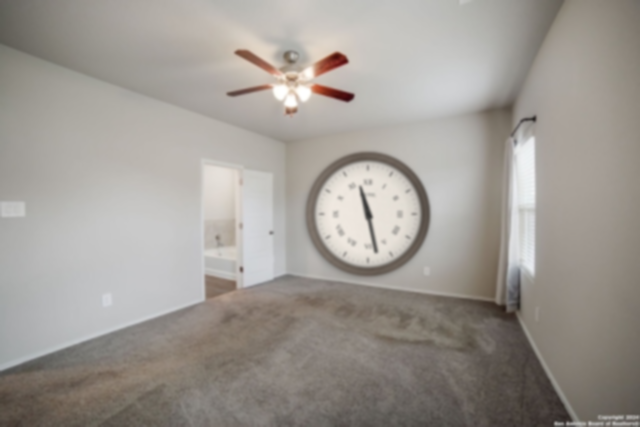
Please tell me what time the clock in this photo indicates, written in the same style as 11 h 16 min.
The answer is 11 h 28 min
